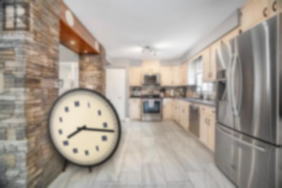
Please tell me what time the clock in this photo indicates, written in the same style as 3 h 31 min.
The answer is 8 h 17 min
